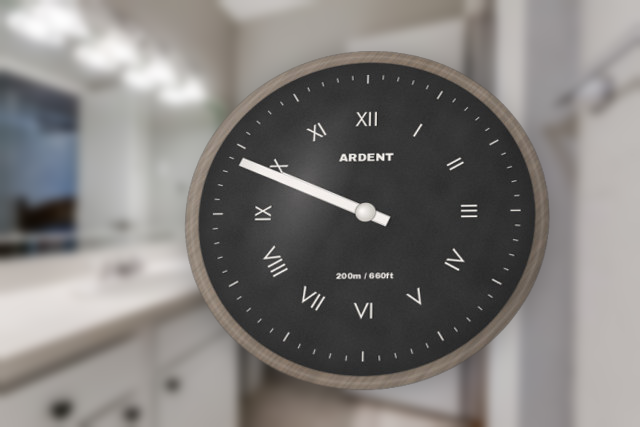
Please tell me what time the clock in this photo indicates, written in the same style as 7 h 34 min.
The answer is 9 h 49 min
